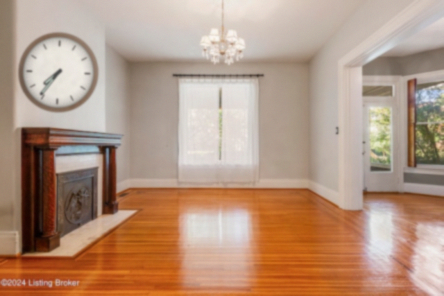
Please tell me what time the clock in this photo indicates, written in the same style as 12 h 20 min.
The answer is 7 h 36 min
